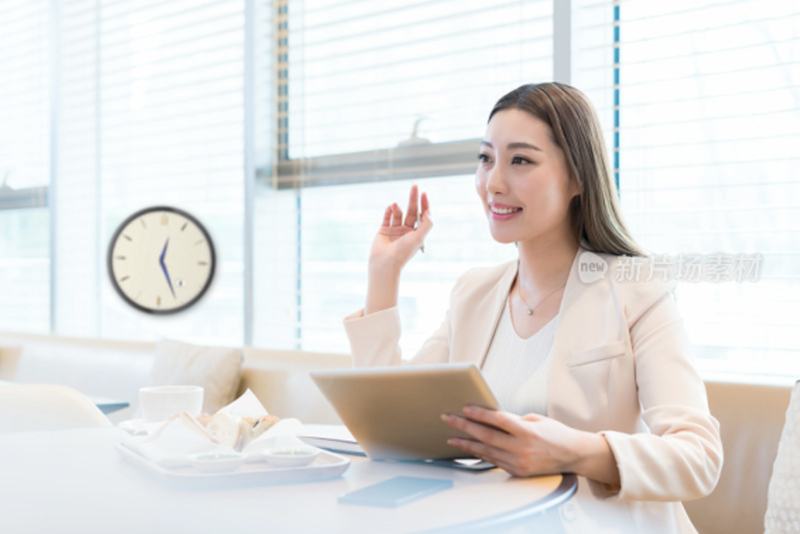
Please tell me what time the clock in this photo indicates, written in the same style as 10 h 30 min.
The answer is 12 h 26 min
